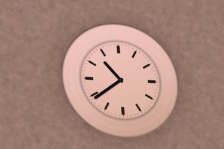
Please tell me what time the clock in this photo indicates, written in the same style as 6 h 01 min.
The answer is 10 h 39 min
